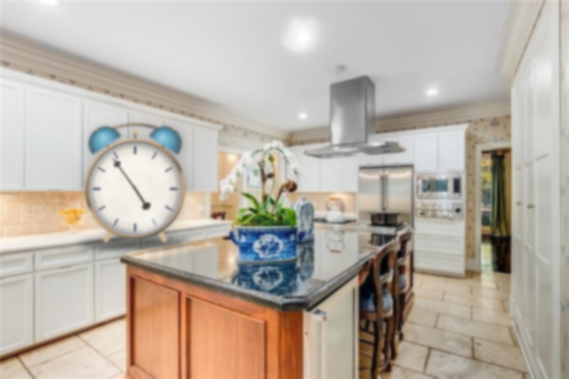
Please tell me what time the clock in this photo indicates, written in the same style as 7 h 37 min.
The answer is 4 h 54 min
